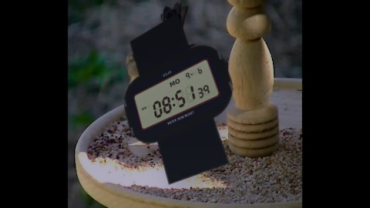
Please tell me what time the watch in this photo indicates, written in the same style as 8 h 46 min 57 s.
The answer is 8 h 51 min 39 s
